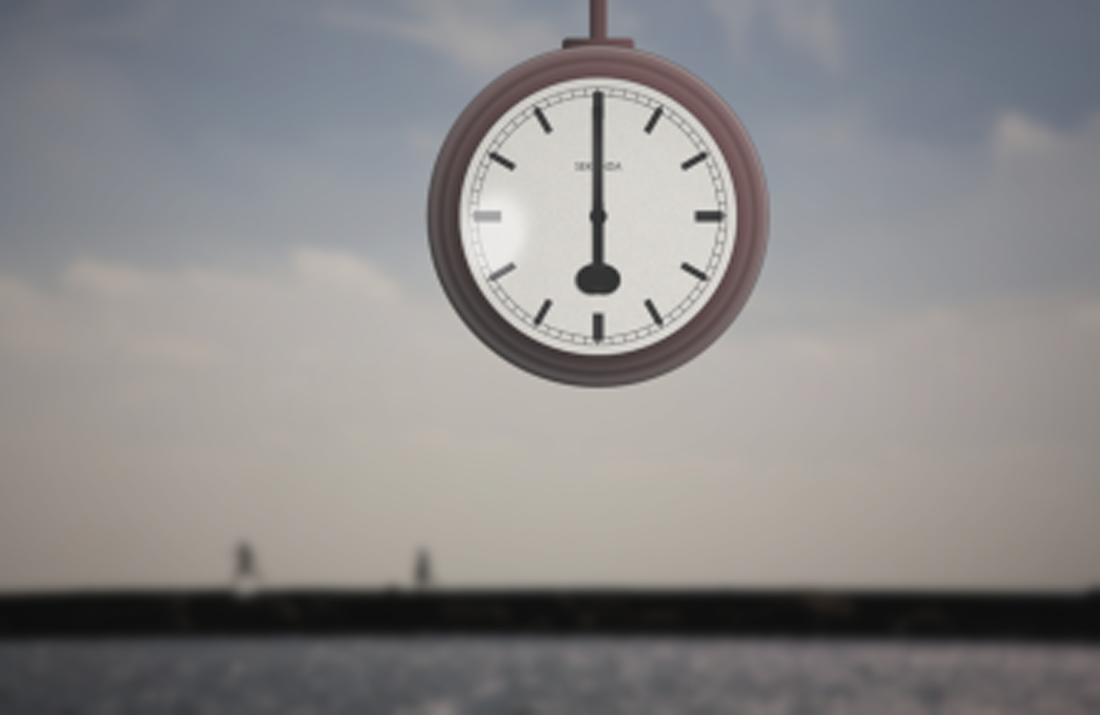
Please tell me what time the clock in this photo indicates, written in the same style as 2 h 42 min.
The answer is 6 h 00 min
